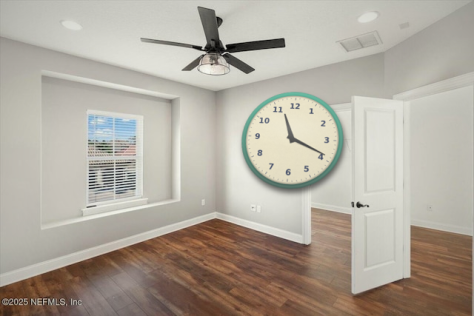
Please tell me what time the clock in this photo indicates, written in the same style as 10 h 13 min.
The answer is 11 h 19 min
